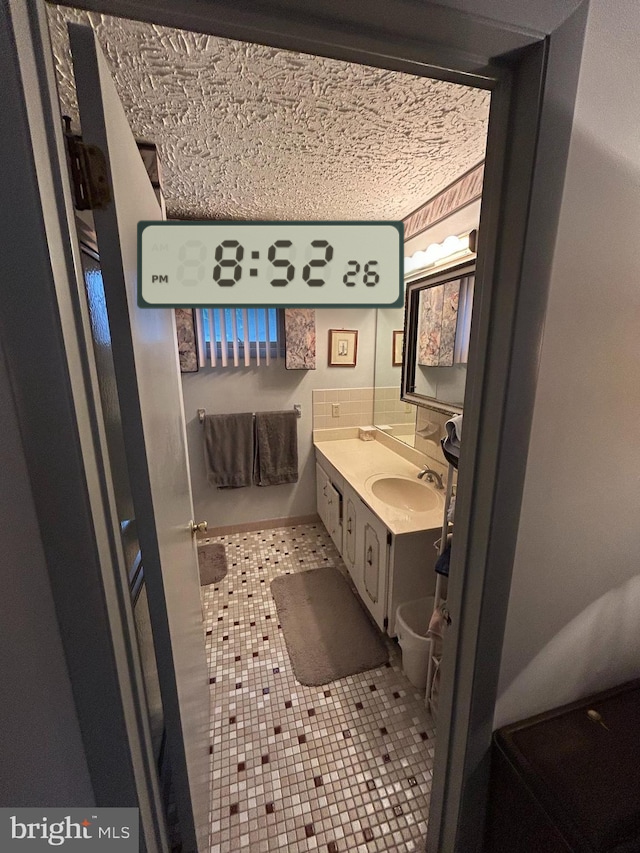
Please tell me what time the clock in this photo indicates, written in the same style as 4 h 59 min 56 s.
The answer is 8 h 52 min 26 s
